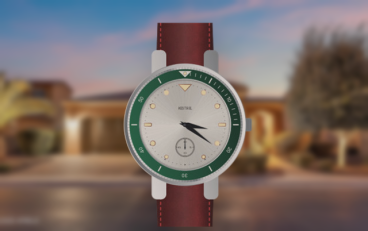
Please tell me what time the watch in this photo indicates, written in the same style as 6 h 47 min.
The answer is 3 h 21 min
